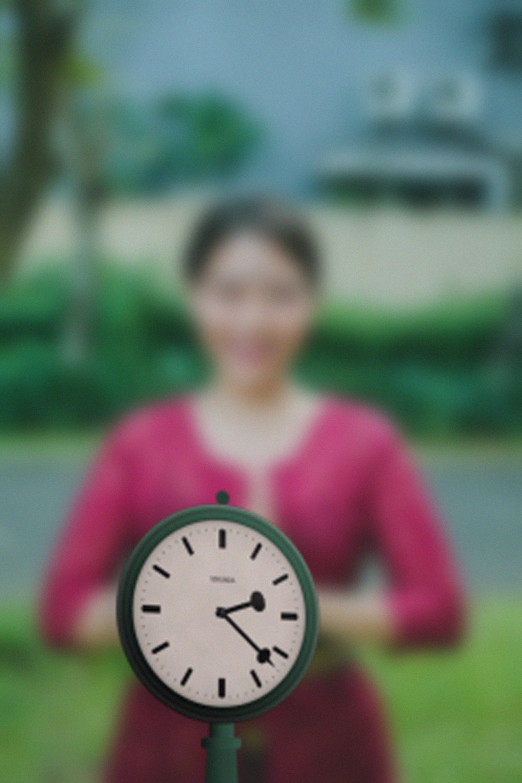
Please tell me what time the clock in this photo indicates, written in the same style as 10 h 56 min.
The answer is 2 h 22 min
